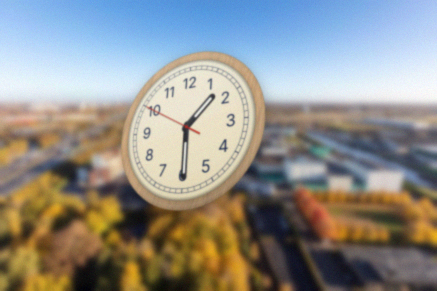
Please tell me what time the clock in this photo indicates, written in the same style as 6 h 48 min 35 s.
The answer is 1 h 29 min 50 s
